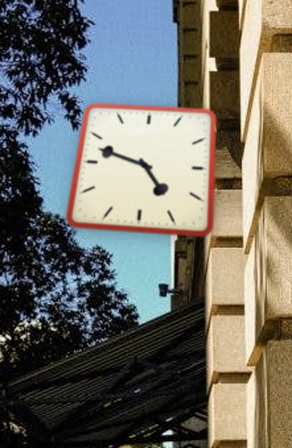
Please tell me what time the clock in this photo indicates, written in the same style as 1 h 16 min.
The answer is 4 h 48 min
